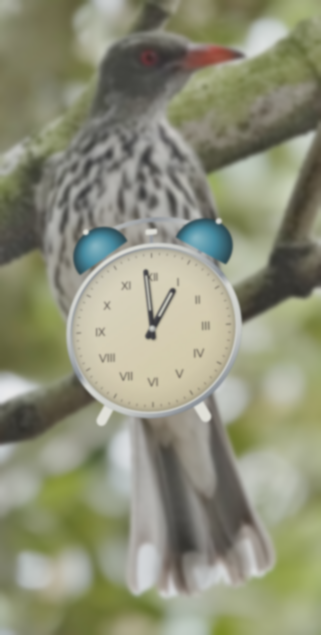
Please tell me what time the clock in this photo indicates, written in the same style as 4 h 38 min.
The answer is 12 h 59 min
